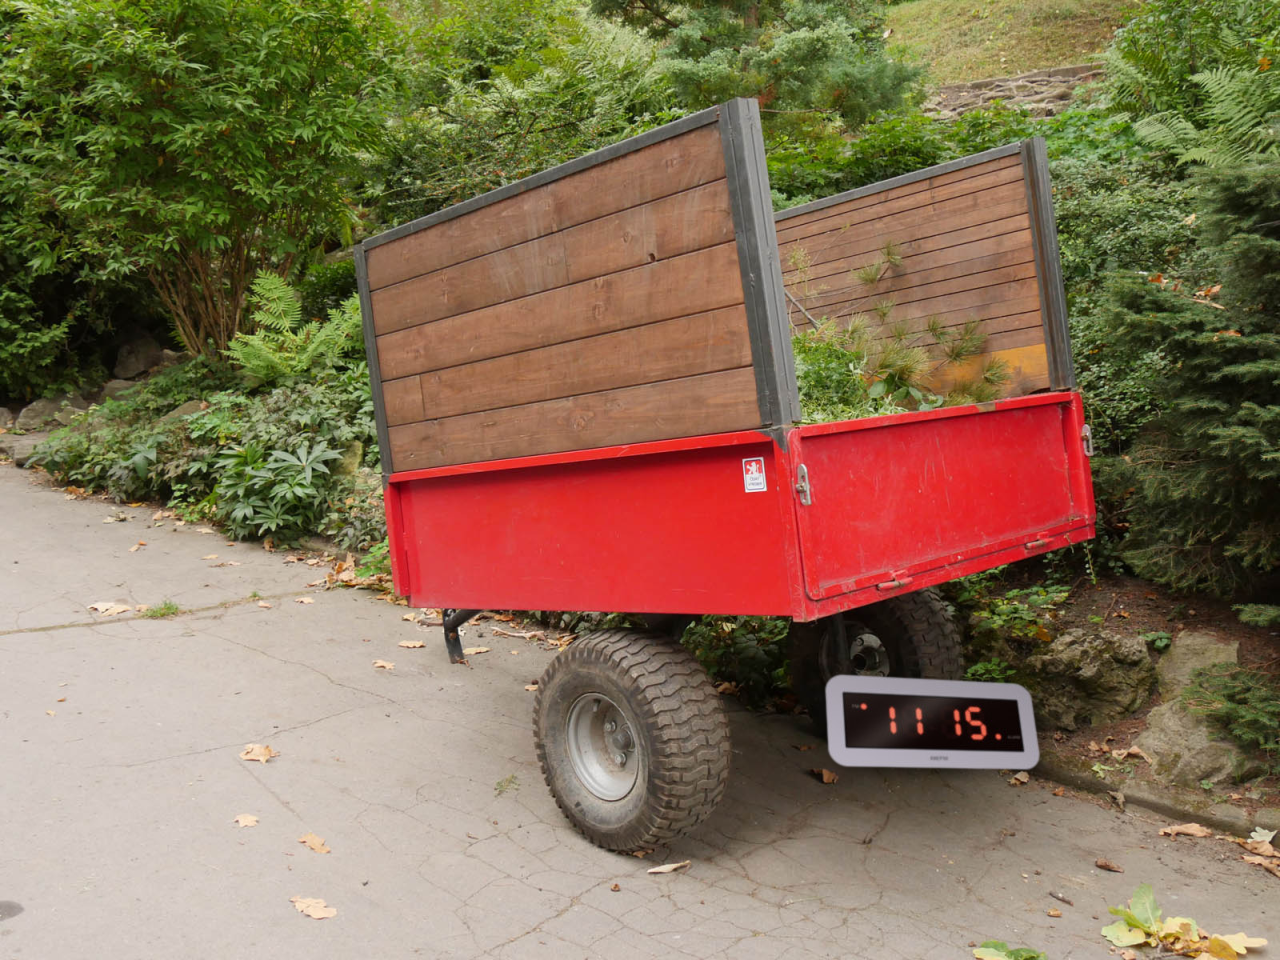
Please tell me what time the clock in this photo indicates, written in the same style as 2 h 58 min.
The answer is 11 h 15 min
